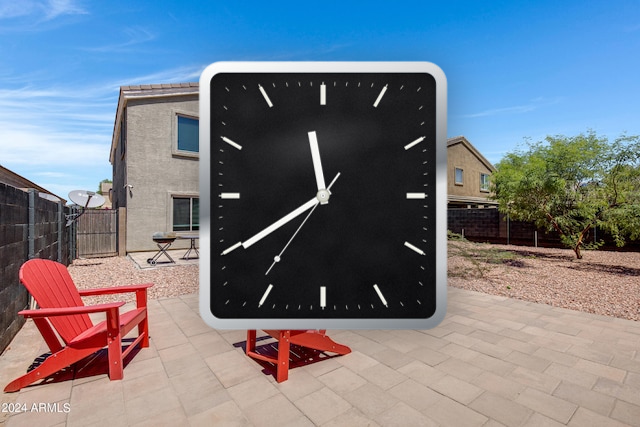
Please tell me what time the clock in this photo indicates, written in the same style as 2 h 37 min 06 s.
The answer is 11 h 39 min 36 s
